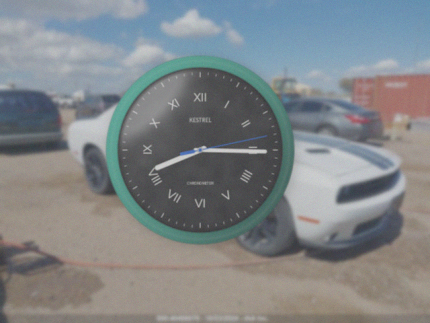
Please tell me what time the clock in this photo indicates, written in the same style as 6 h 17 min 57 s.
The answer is 8 h 15 min 13 s
